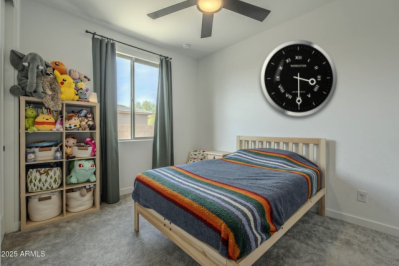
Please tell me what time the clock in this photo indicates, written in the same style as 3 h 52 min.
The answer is 3 h 30 min
